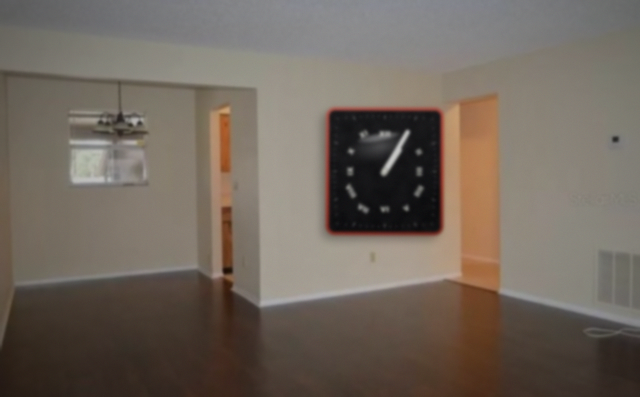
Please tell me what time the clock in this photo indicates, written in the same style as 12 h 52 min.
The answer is 1 h 05 min
